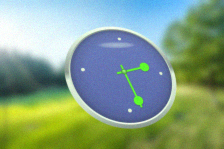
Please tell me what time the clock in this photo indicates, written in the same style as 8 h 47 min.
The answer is 2 h 27 min
